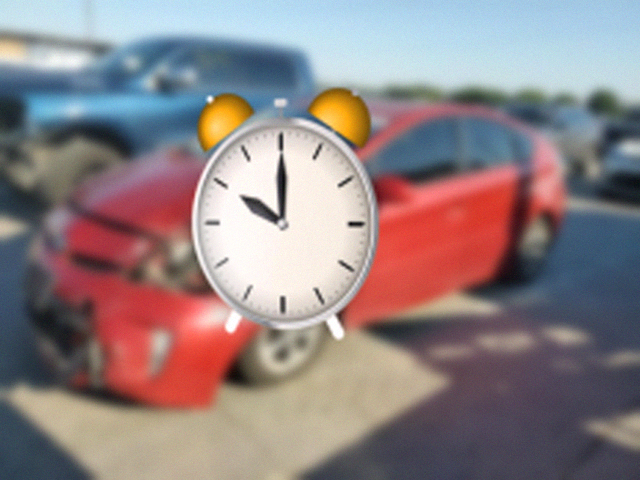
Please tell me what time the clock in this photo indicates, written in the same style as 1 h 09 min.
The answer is 10 h 00 min
